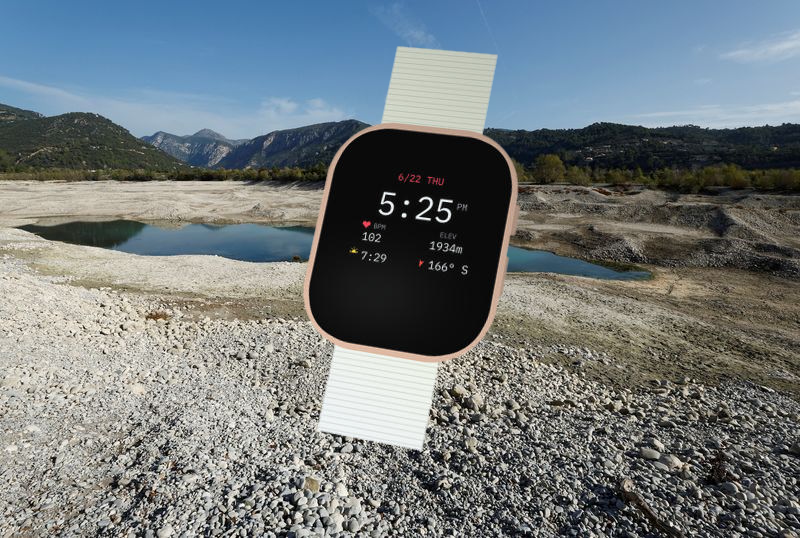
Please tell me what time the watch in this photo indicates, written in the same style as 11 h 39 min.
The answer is 5 h 25 min
